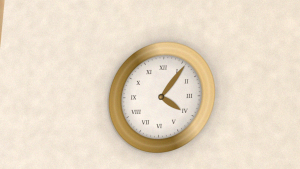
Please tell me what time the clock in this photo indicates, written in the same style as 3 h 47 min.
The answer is 4 h 06 min
